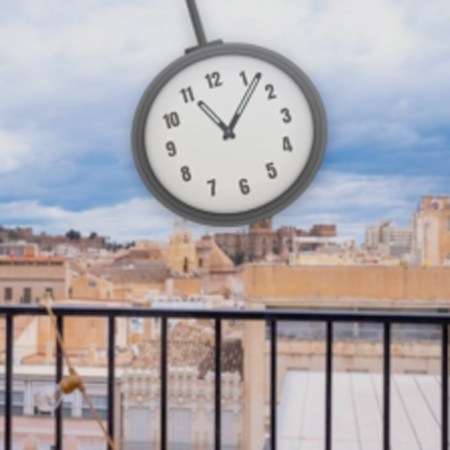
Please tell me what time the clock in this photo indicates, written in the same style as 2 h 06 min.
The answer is 11 h 07 min
